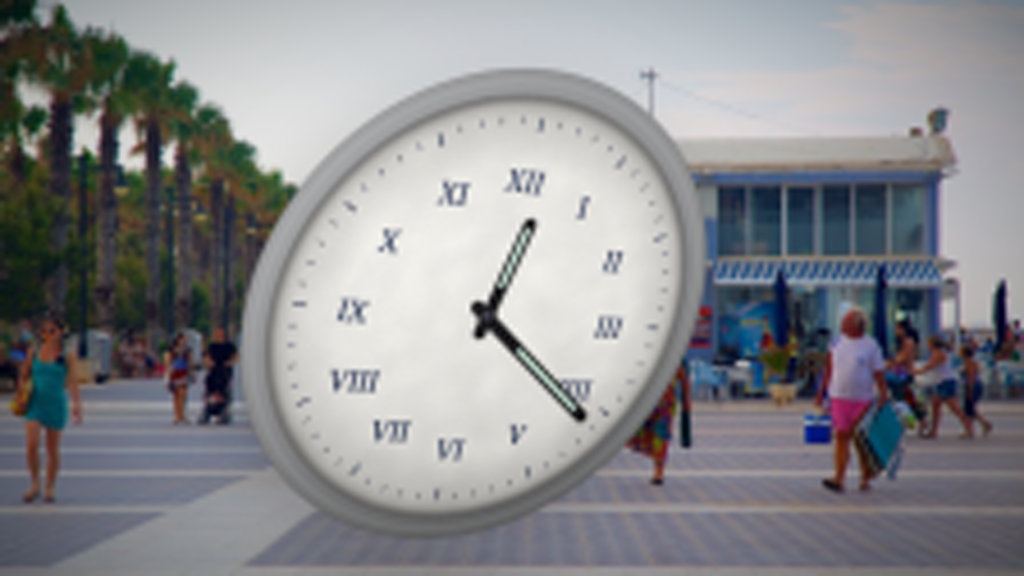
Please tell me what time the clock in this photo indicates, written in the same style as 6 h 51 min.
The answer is 12 h 21 min
